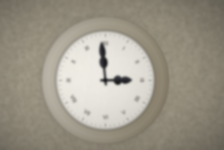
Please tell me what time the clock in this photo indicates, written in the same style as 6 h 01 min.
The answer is 2 h 59 min
